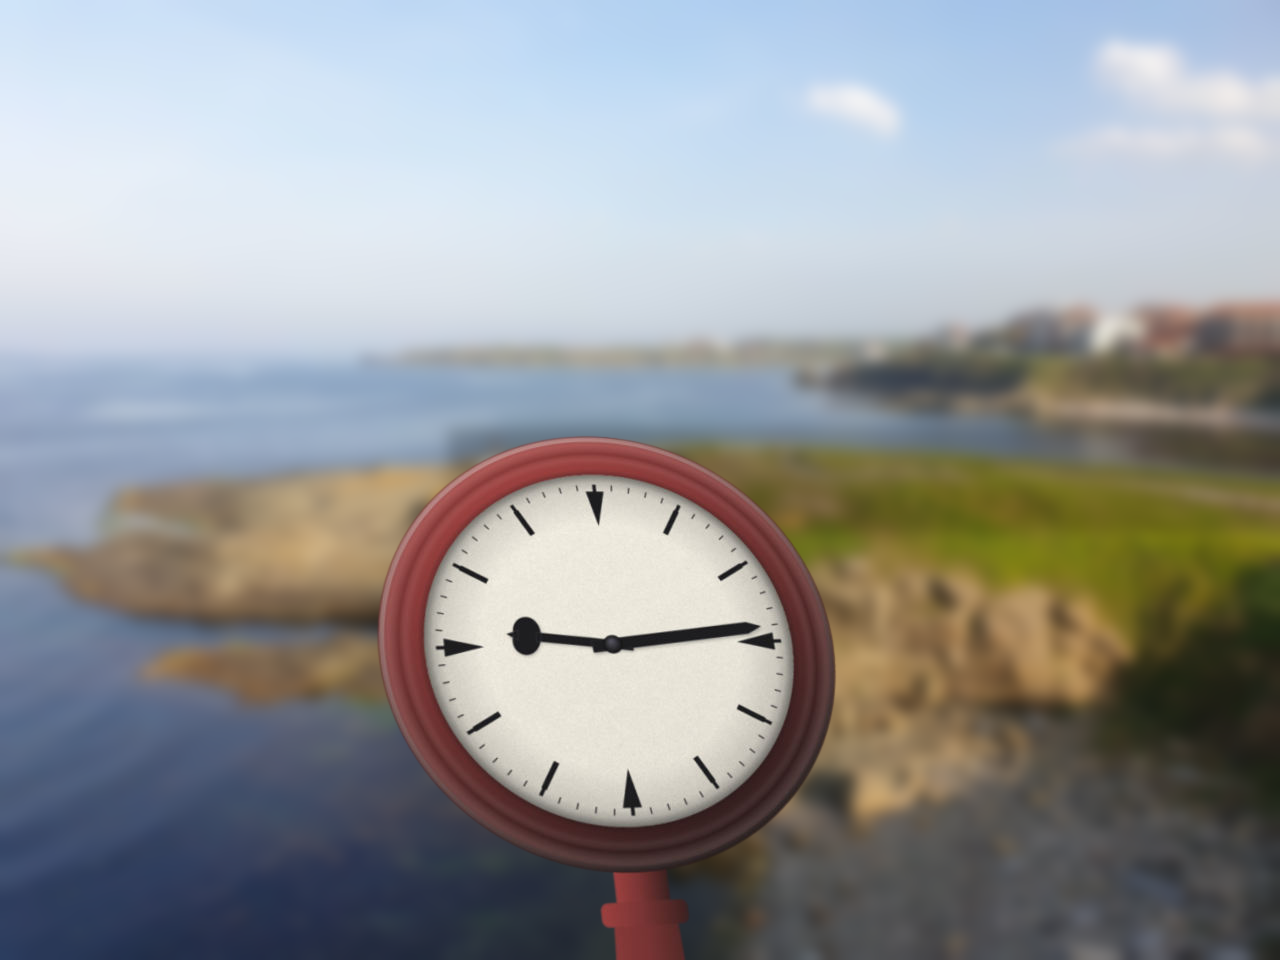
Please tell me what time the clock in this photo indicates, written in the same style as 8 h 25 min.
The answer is 9 h 14 min
